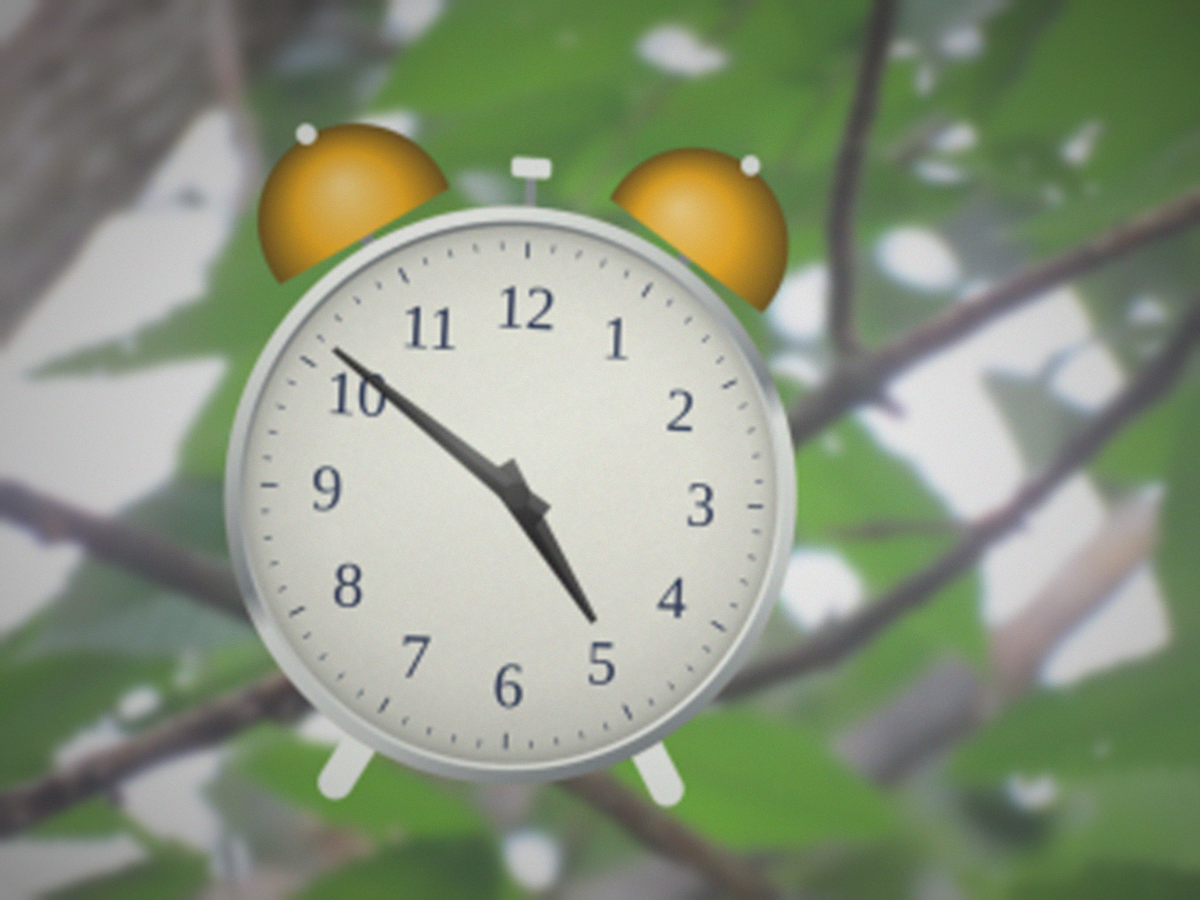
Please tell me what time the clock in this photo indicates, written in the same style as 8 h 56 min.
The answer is 4 h 51 min
